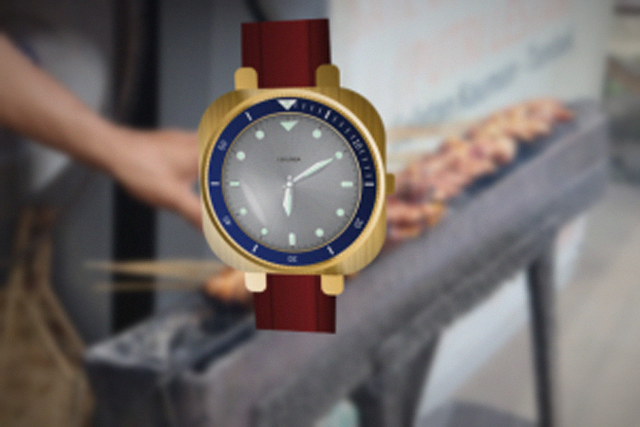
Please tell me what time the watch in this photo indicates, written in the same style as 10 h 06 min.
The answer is 6 h 10 min
